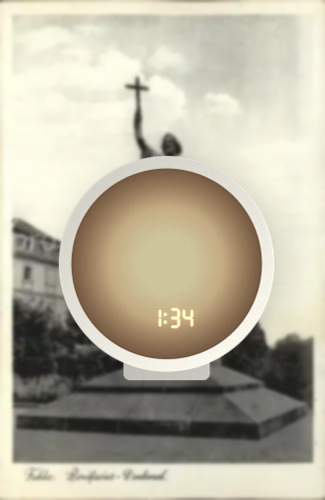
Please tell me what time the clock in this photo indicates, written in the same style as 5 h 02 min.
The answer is 1 h 34 min
